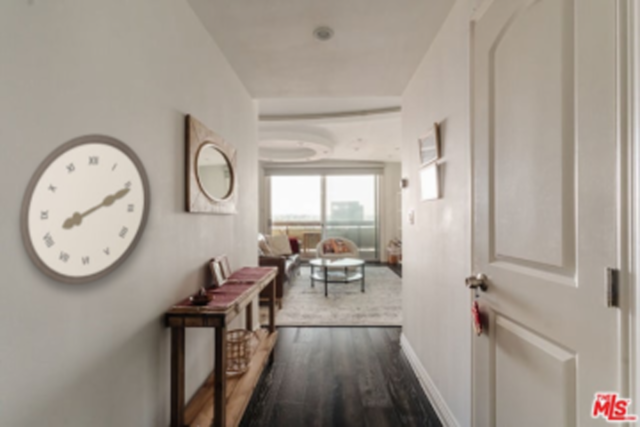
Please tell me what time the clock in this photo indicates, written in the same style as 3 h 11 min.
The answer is 8 h 11 min
